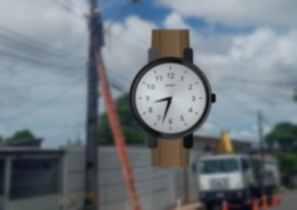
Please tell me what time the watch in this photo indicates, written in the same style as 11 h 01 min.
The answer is 8 h 33 min
